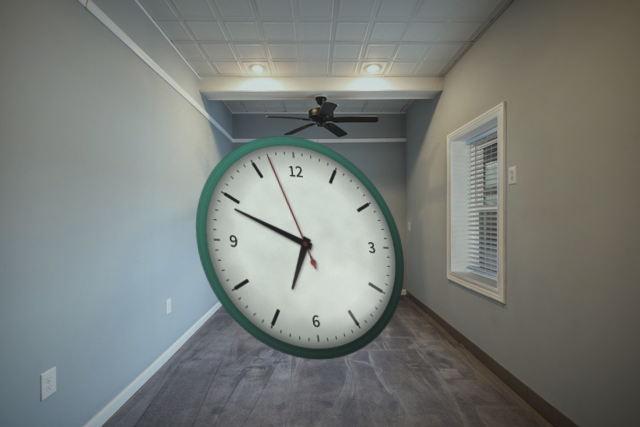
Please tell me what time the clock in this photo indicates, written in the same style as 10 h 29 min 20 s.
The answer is 6 h 48 min 57 s
